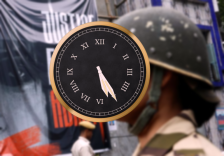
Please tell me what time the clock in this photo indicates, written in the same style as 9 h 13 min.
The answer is 5 h 25 min
